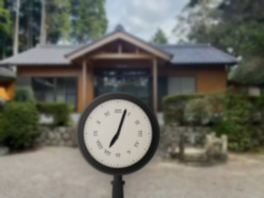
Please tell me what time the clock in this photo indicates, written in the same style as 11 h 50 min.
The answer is 7 h 03 min
